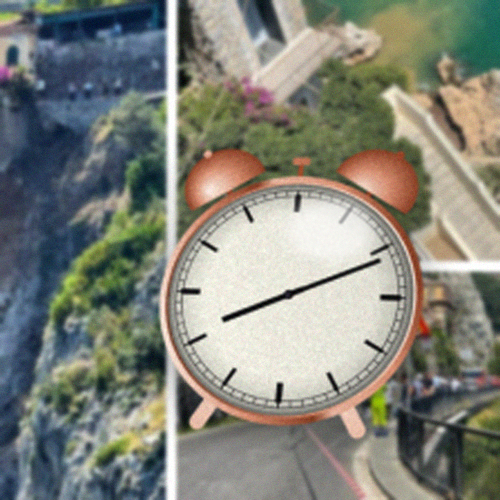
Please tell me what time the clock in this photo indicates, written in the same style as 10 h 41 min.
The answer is 8 h 11 min
